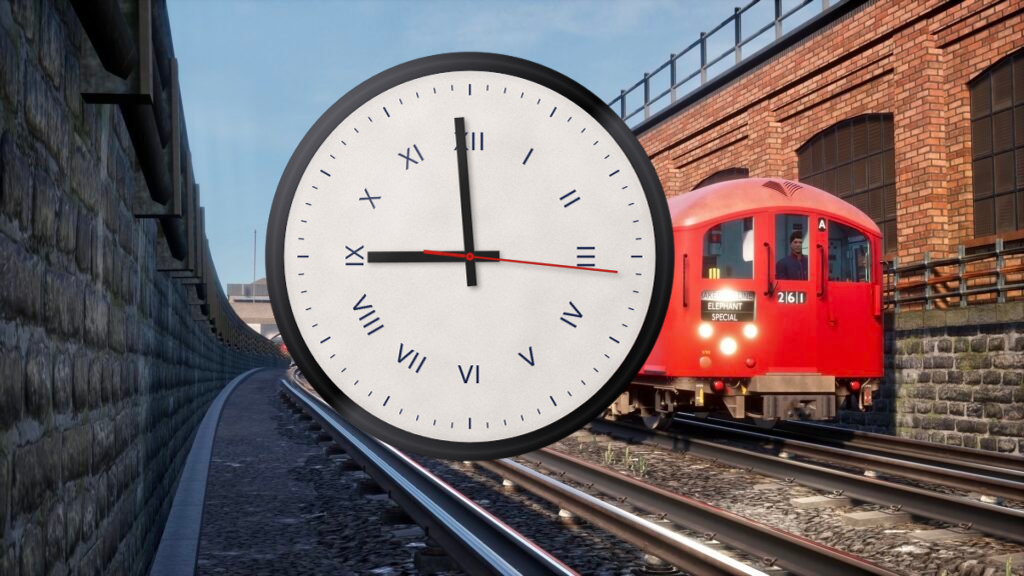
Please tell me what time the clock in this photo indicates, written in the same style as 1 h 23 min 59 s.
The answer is 8 h 59 min 16 s
